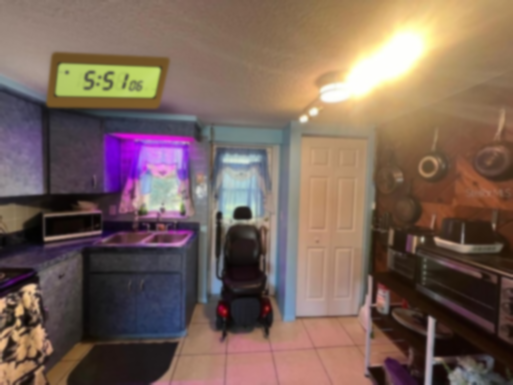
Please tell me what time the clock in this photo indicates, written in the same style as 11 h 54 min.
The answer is 5 h 51 min
